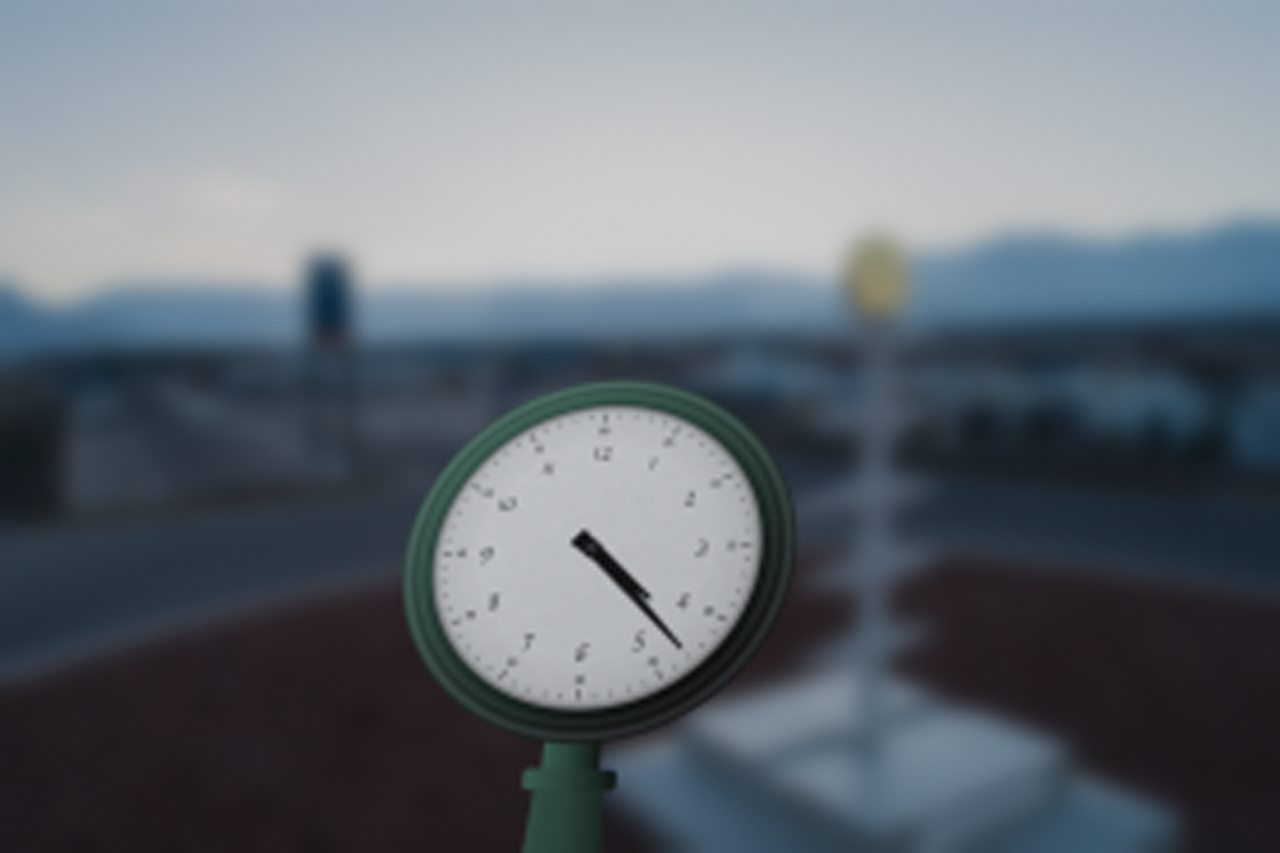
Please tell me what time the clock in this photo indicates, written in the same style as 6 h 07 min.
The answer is 4 h 23 min
